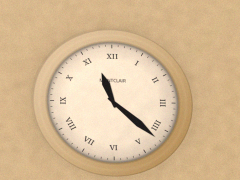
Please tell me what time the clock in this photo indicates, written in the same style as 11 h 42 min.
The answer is 11 h 22 min
